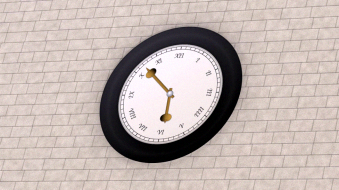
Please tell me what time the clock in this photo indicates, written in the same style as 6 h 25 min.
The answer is 5 h 52 min
